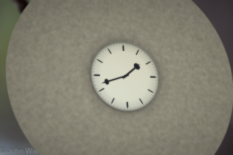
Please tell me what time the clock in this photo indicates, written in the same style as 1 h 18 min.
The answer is 1 h 42 min
